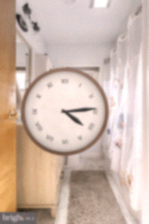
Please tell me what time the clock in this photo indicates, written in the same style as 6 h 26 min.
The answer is 4 h 14 min
